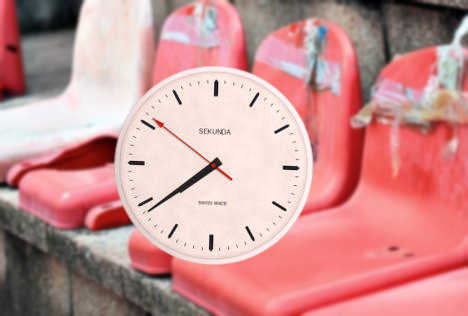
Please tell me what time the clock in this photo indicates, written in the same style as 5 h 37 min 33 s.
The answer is 7 h 38 min 51 s
